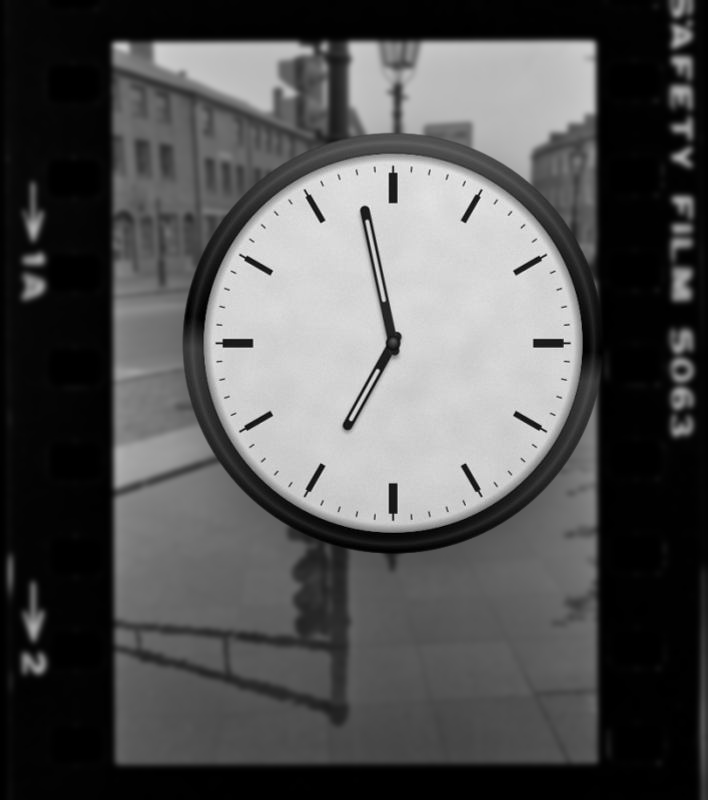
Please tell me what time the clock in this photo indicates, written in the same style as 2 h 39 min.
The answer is 6 h 58 min
